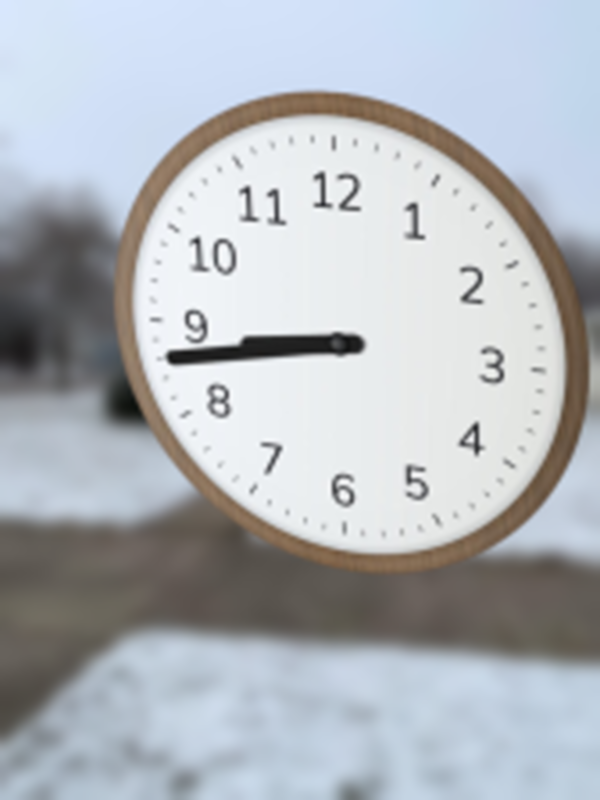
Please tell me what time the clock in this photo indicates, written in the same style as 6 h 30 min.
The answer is 8 h 43 min
